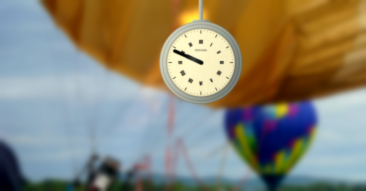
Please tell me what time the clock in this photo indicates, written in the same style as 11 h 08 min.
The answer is 9 h 49 min
